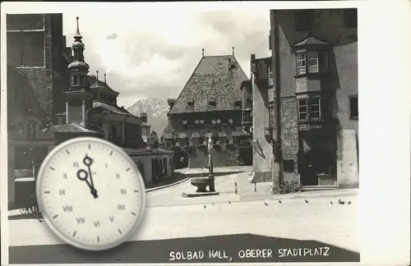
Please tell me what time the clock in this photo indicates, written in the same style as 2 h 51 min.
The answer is 10 h 59 min
